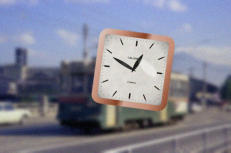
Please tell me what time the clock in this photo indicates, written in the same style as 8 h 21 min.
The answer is 12 h 49 min
